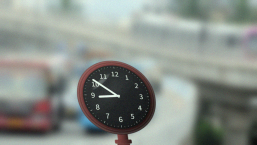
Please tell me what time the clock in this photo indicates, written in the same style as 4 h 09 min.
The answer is 8 h 51 min
